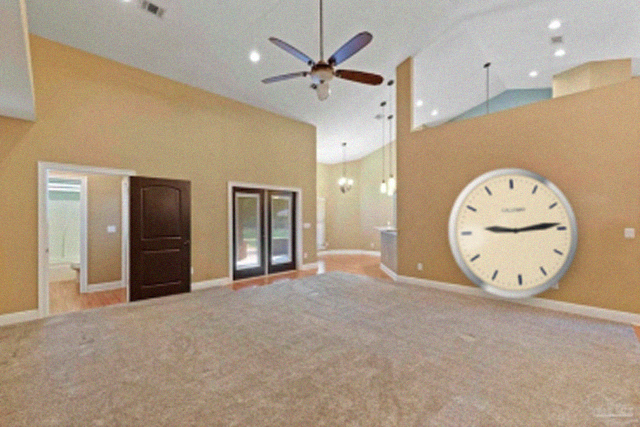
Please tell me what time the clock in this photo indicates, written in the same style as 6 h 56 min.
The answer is 9 h 14 min
